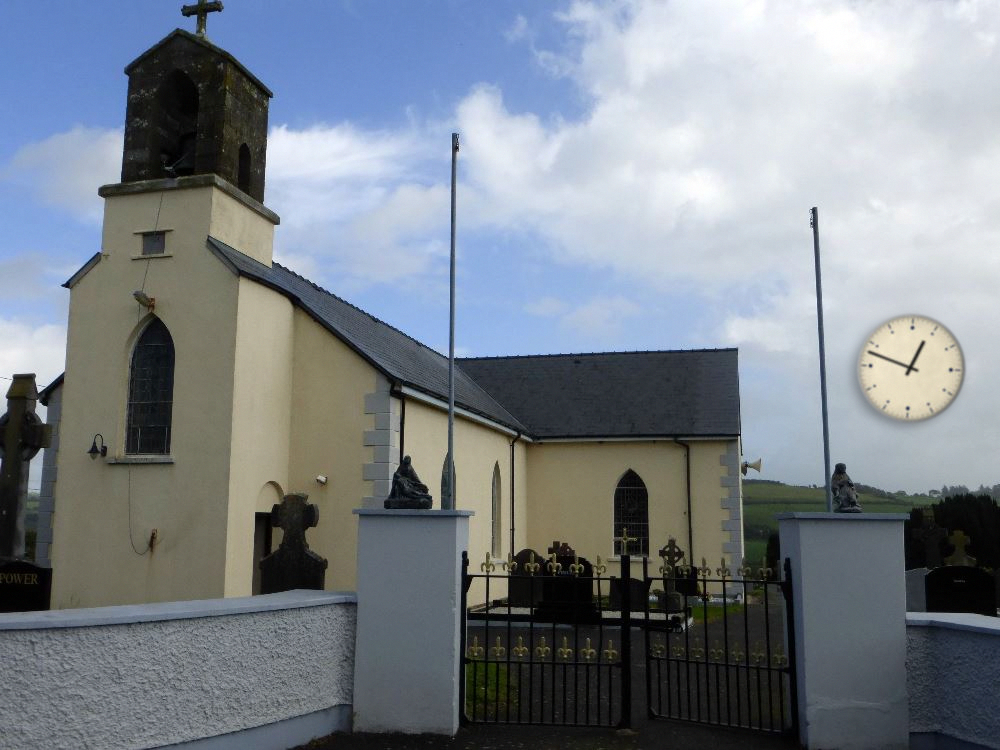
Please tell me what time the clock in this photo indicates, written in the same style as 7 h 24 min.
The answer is 12 h 48 min
